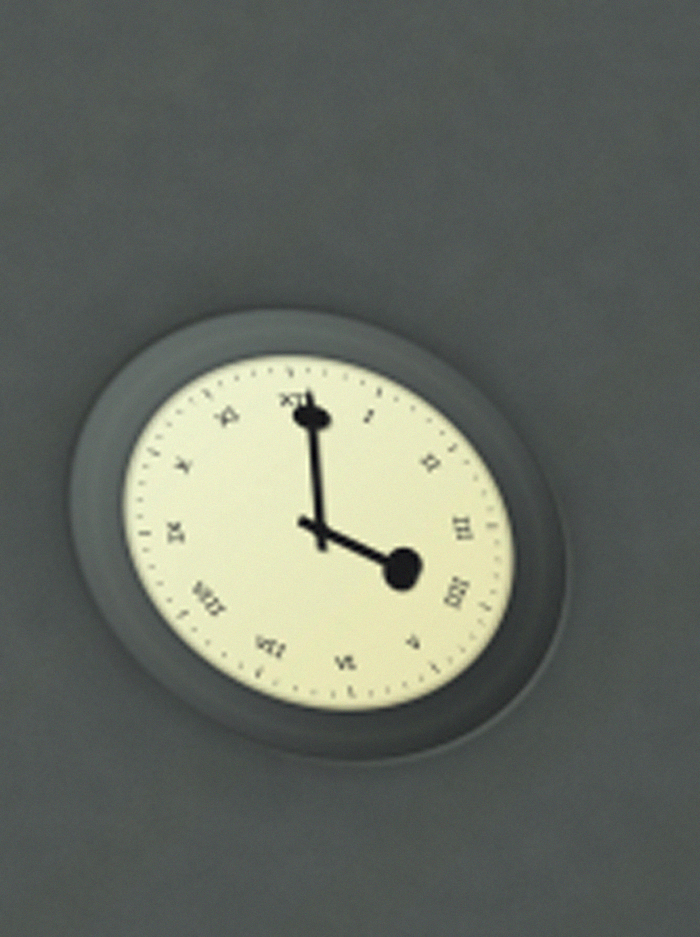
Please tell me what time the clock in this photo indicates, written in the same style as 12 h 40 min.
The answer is 4 h 01 min
